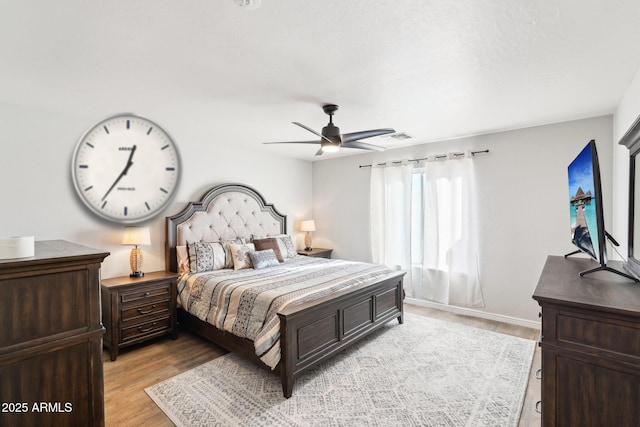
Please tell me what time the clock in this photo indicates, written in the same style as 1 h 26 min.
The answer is 12 h 36 min
